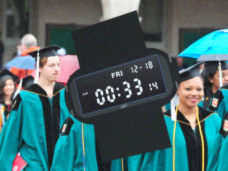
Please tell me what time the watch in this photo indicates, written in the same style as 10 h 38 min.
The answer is 0 h 33 min
